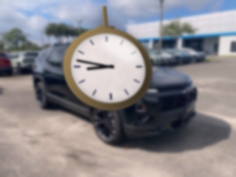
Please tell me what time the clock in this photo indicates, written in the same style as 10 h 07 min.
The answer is 8 h 47 min
